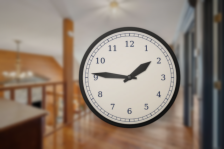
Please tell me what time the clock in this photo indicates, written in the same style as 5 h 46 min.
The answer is 1 h 46 min
